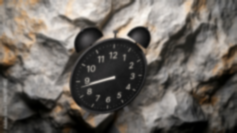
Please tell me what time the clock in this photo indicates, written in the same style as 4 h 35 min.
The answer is 8 h 43 min
